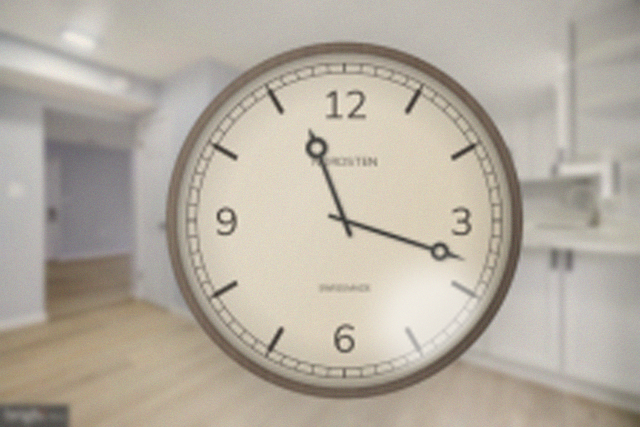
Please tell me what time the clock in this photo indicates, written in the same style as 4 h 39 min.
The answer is 11 h 18 min
